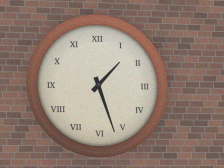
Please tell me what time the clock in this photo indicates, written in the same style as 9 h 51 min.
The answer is 1 h 27 min
